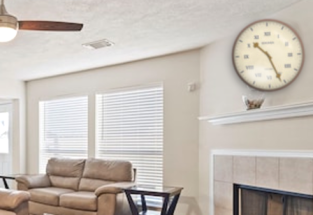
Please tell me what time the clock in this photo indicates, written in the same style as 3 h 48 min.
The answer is 10 h 26 min
